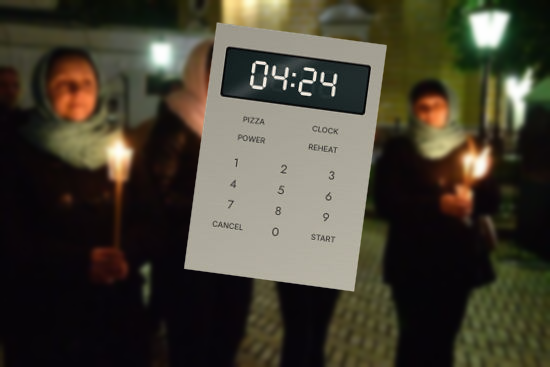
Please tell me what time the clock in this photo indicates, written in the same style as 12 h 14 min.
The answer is 4 h 24 min
